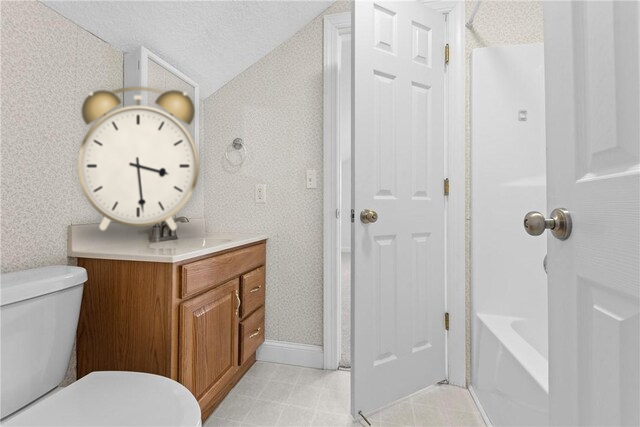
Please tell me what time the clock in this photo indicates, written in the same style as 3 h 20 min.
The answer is 3 h 29 min
